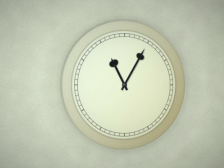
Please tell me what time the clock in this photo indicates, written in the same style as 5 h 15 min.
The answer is 11 h 05 min
